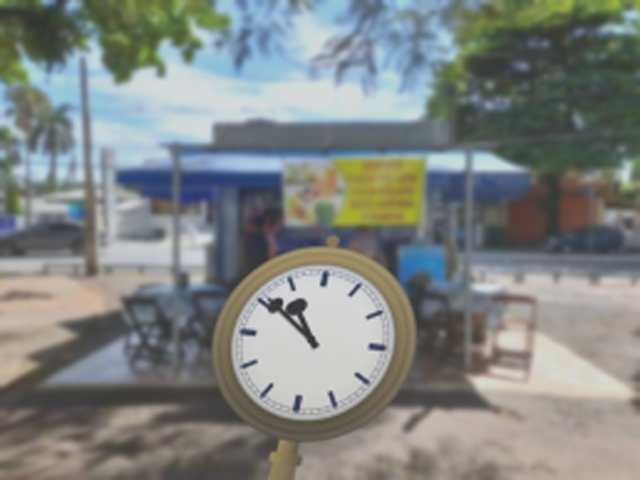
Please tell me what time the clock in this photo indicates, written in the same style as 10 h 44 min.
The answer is 10 h 51 min
